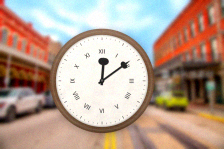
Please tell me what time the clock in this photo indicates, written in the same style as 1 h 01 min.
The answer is 12 h 09 min
